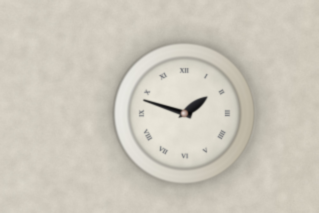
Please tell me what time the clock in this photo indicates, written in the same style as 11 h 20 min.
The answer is 1 h 48 min
